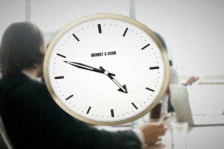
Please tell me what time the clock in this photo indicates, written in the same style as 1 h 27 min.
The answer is 4 h 49 min
